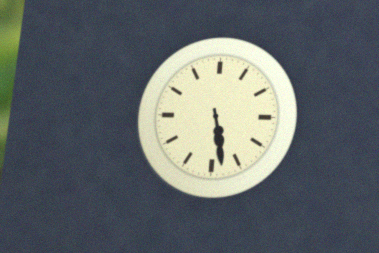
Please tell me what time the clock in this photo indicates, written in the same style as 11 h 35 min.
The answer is 5 h 28 min
